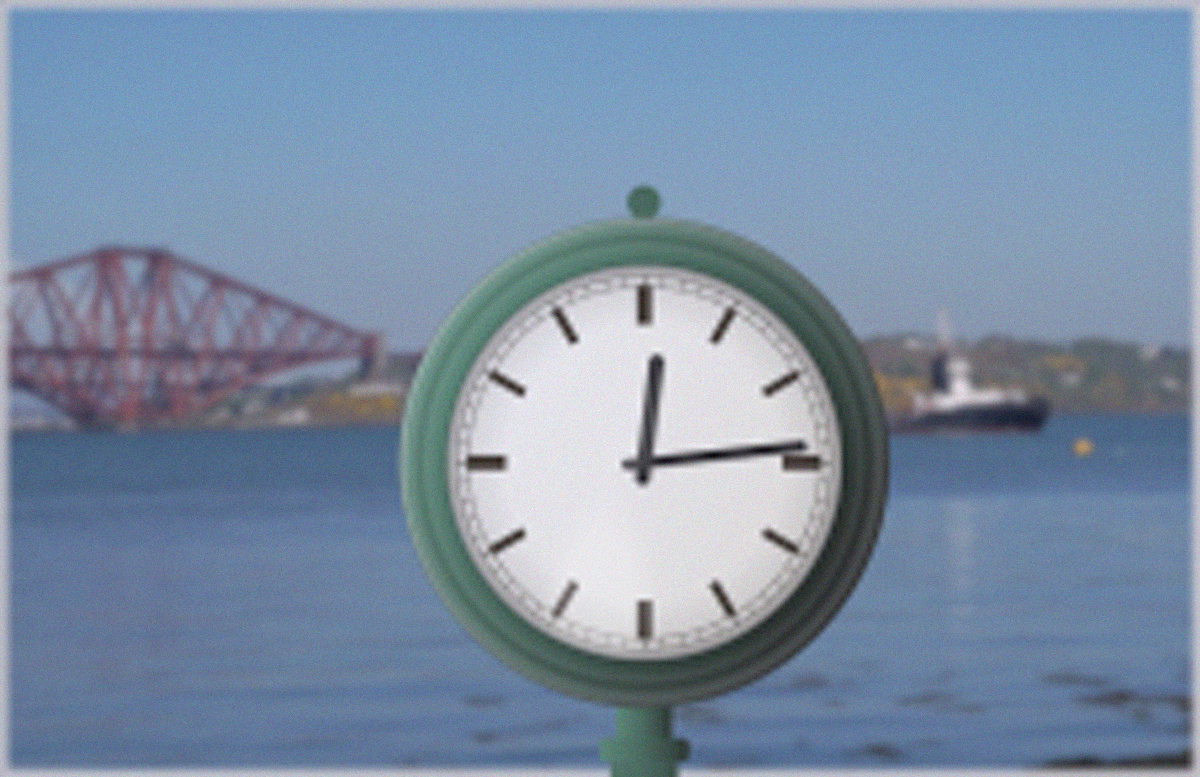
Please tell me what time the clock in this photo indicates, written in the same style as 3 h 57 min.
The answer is 12 h 14 min
